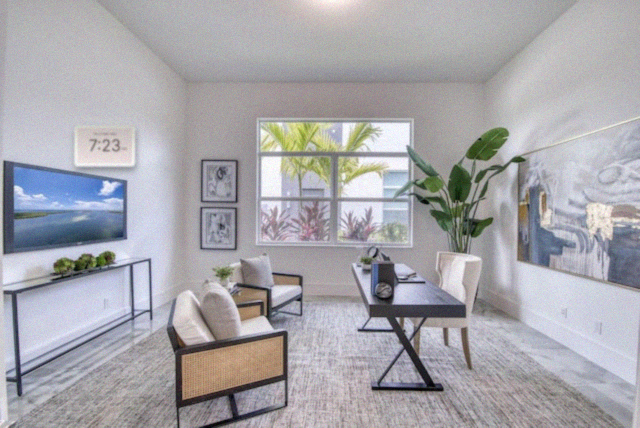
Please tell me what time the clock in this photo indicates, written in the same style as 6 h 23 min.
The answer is 7 h 23 min
